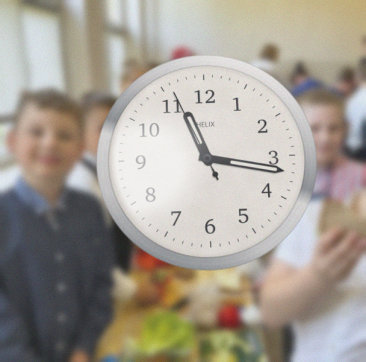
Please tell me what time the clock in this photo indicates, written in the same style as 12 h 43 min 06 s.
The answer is 11 h 16 min 56 s
